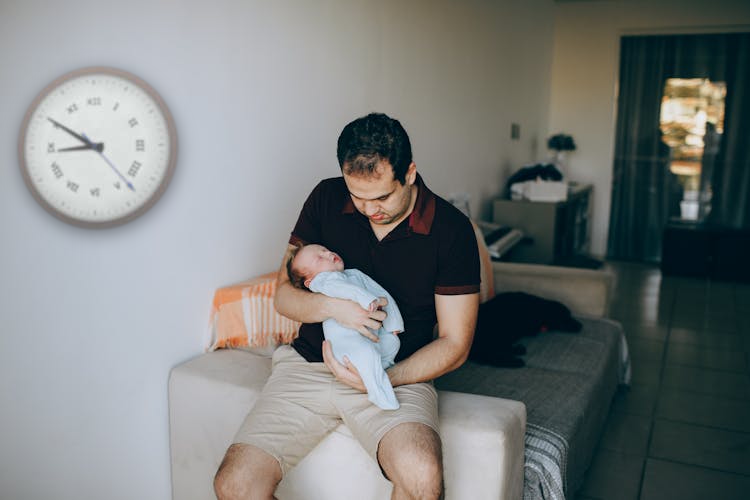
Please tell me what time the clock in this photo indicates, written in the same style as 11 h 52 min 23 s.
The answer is 8 h 50 min 23 s
